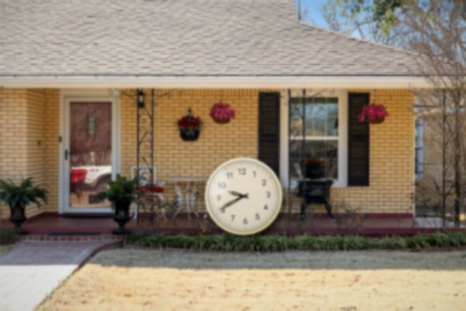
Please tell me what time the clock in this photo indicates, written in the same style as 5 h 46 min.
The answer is 9 h 41 min
